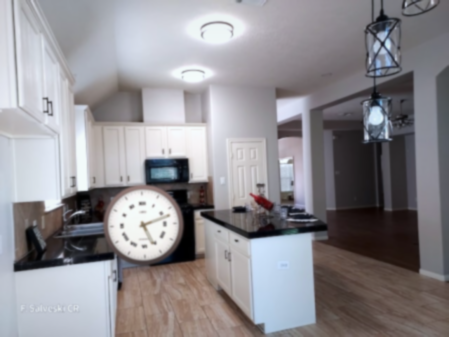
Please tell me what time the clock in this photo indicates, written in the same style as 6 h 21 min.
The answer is 5 h 12 min
